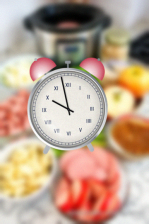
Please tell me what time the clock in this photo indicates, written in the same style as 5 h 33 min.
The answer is 9 h 58 min
